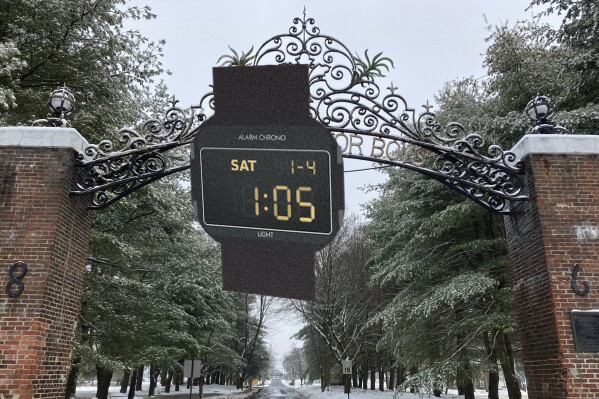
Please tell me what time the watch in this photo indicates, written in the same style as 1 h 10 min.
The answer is 1 h 05 min
